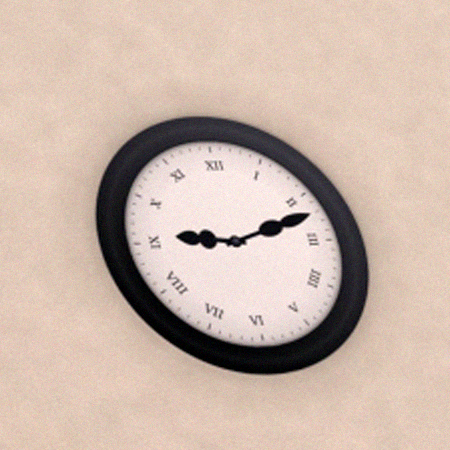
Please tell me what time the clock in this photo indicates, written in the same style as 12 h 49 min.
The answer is 9 h 12 min
